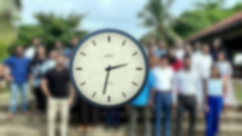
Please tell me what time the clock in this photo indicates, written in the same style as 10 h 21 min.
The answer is 2 h 32 min
